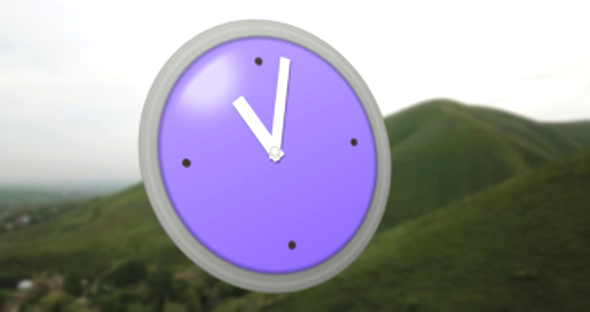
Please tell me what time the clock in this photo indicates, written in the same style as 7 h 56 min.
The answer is 11 h 03 min
